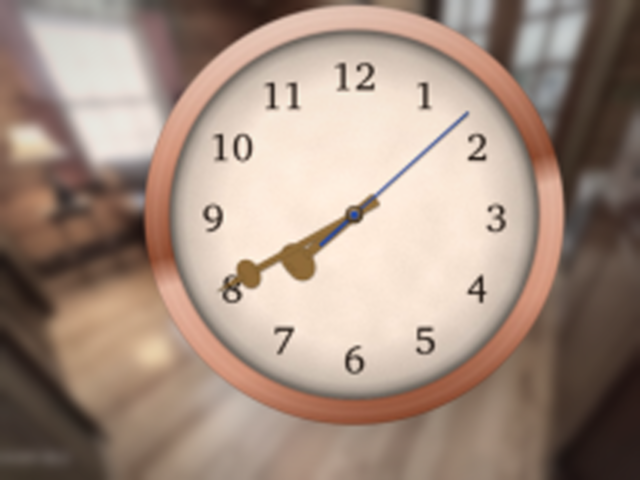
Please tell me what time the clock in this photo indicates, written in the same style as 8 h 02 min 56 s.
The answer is 7 h 40 min 08 s
